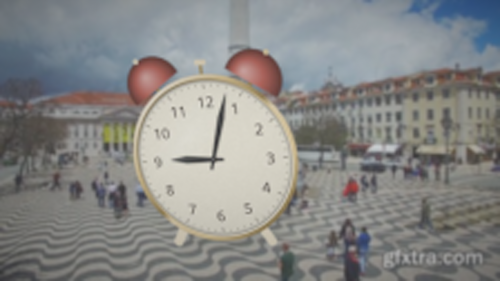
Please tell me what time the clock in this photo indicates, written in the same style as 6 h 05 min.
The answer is 9 h 03 min
